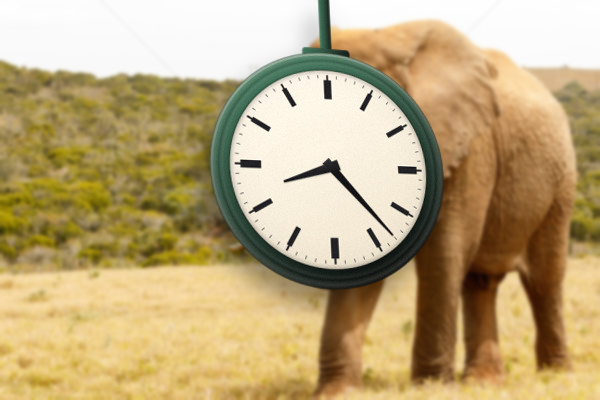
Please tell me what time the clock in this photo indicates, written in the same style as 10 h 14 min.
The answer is 8 h 23 min
